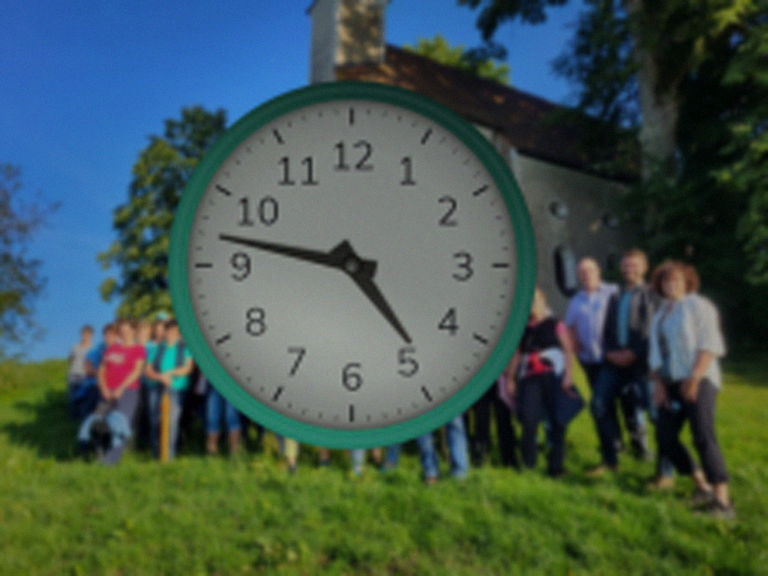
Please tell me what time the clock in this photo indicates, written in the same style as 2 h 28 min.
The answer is 4 h 47 min
